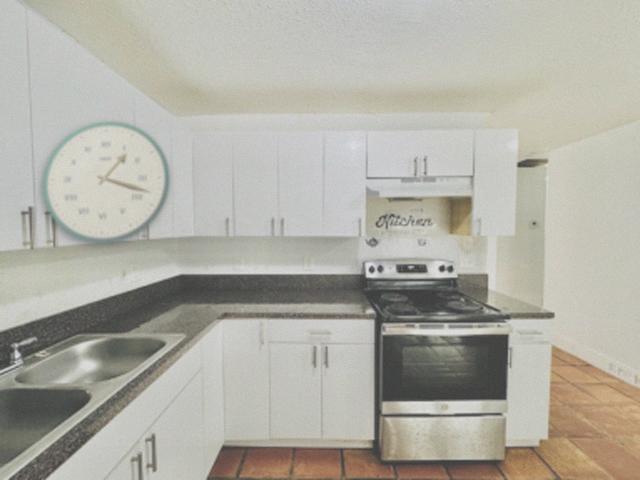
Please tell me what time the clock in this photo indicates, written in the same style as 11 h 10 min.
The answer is 1 h 18 min
